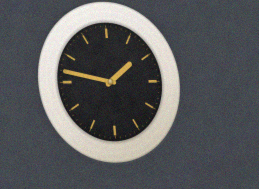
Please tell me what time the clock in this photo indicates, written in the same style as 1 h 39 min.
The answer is 1 h 47 min
